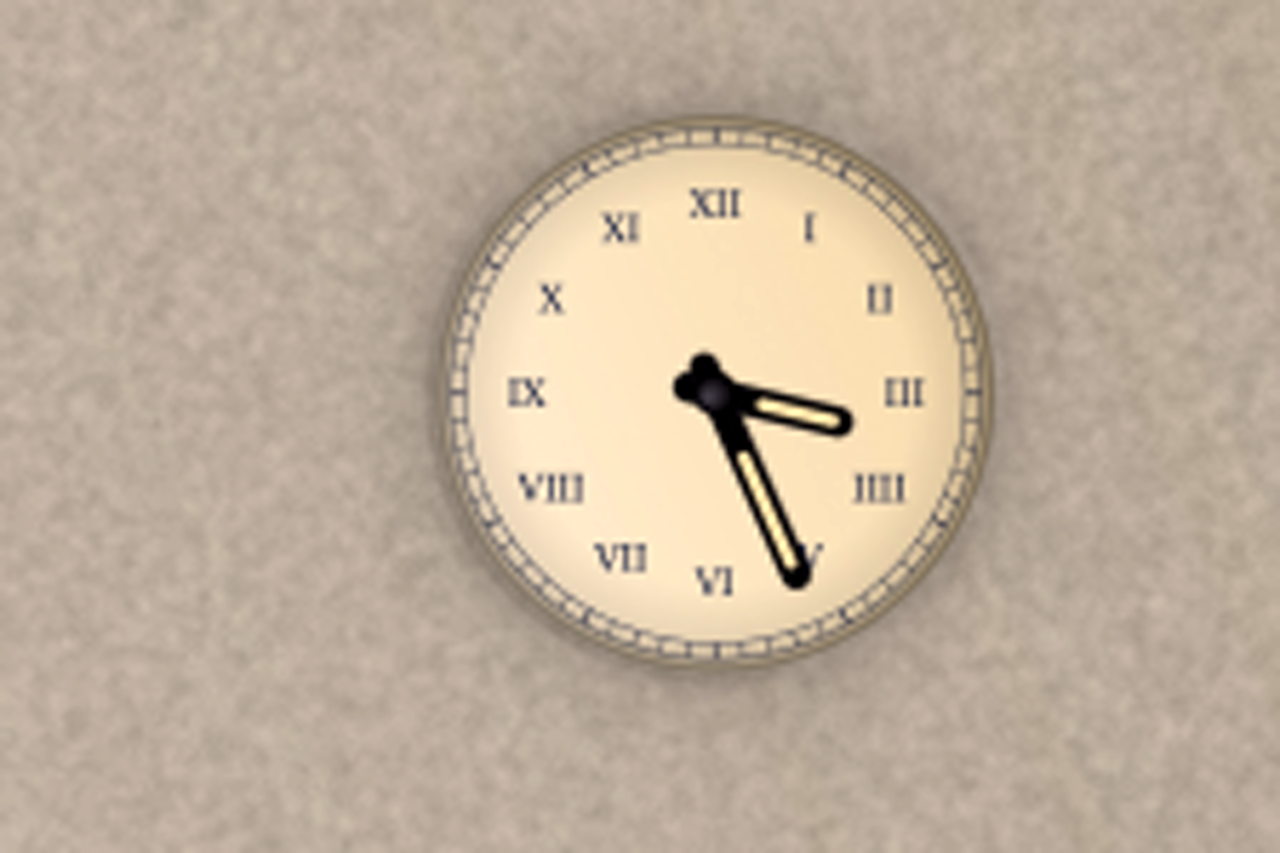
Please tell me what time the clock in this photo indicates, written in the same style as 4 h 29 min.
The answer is 3 h 26 min
